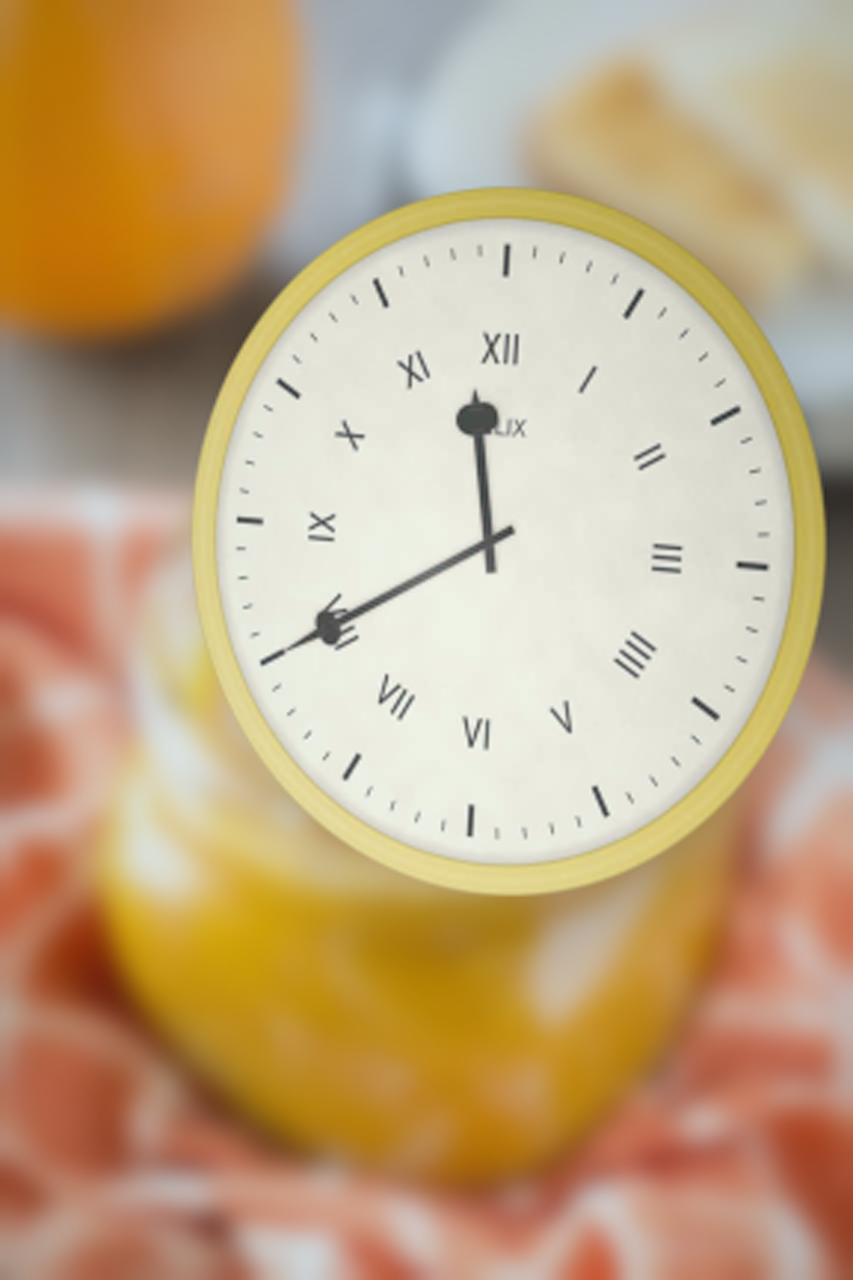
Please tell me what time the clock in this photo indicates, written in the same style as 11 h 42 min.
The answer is 11 h 40 min
